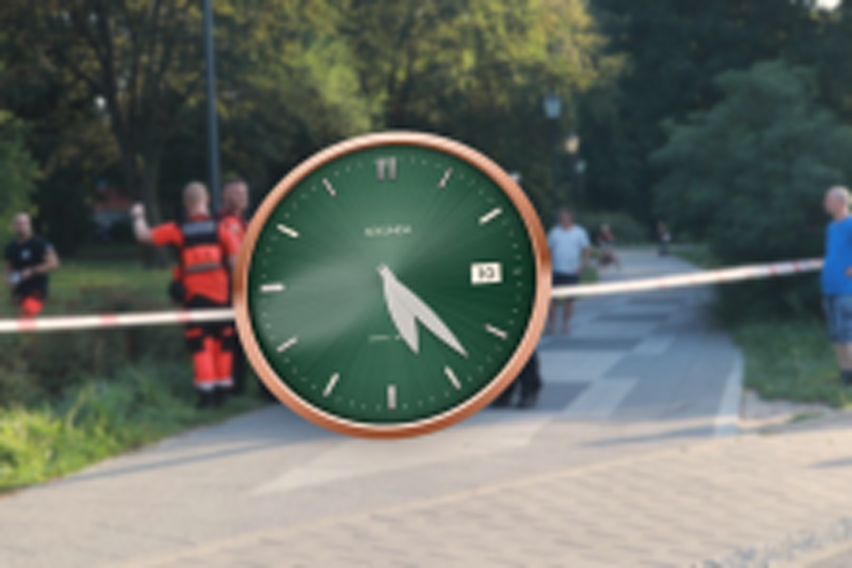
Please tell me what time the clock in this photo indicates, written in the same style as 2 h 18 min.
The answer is 5 h 23 min
